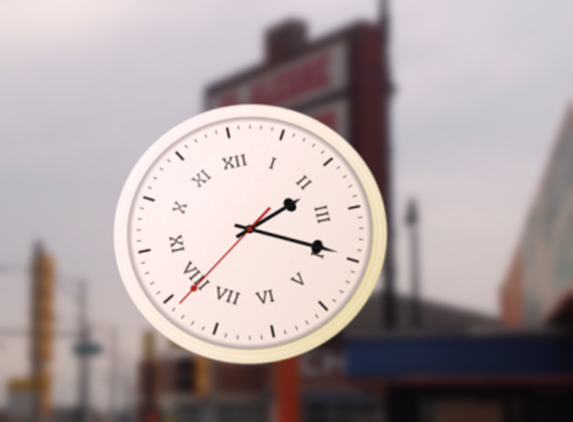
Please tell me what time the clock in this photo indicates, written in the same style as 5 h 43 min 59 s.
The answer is 2 h 19 min 39 s
